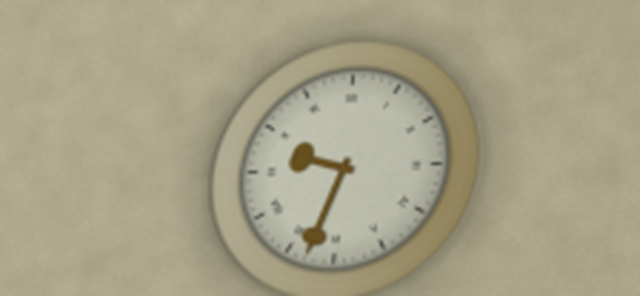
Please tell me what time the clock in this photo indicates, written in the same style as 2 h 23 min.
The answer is 9 h 33 min
